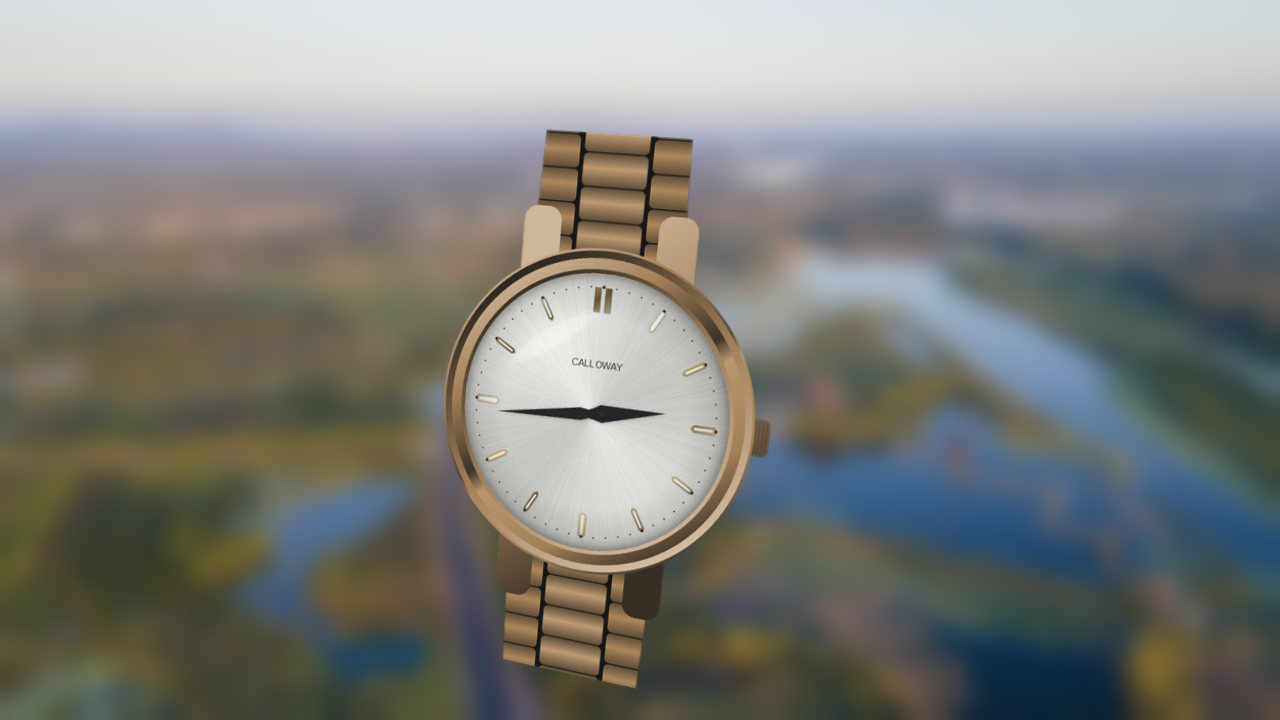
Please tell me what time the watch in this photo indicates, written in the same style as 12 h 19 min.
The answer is 2 h 44 min
